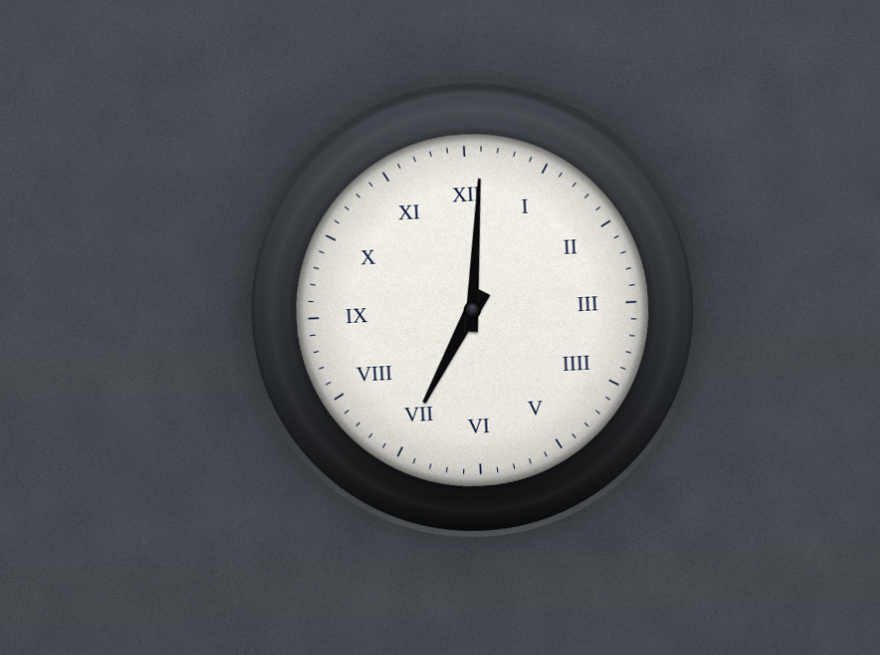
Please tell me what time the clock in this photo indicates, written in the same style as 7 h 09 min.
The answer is 7 h 01 min
